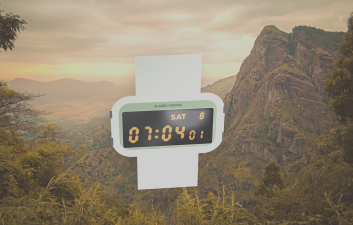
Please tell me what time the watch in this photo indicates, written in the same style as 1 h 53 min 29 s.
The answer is 7 h 04 min 01 s
